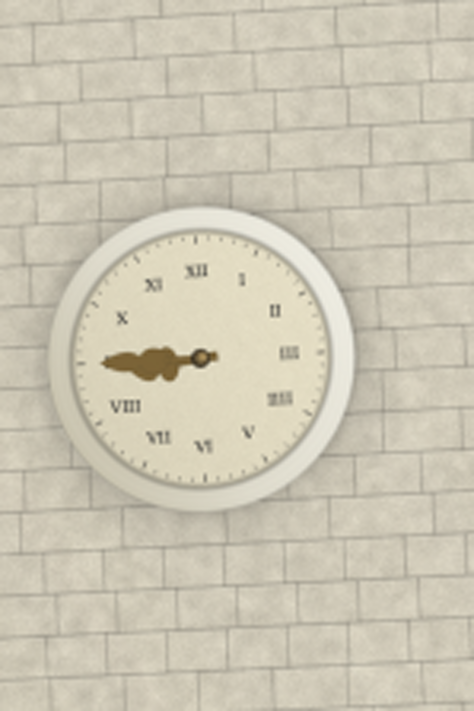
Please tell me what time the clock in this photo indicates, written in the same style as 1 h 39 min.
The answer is 8 h 45 min
